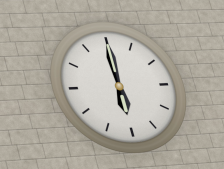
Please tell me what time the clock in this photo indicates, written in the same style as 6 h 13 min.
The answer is 6 h 00 min
